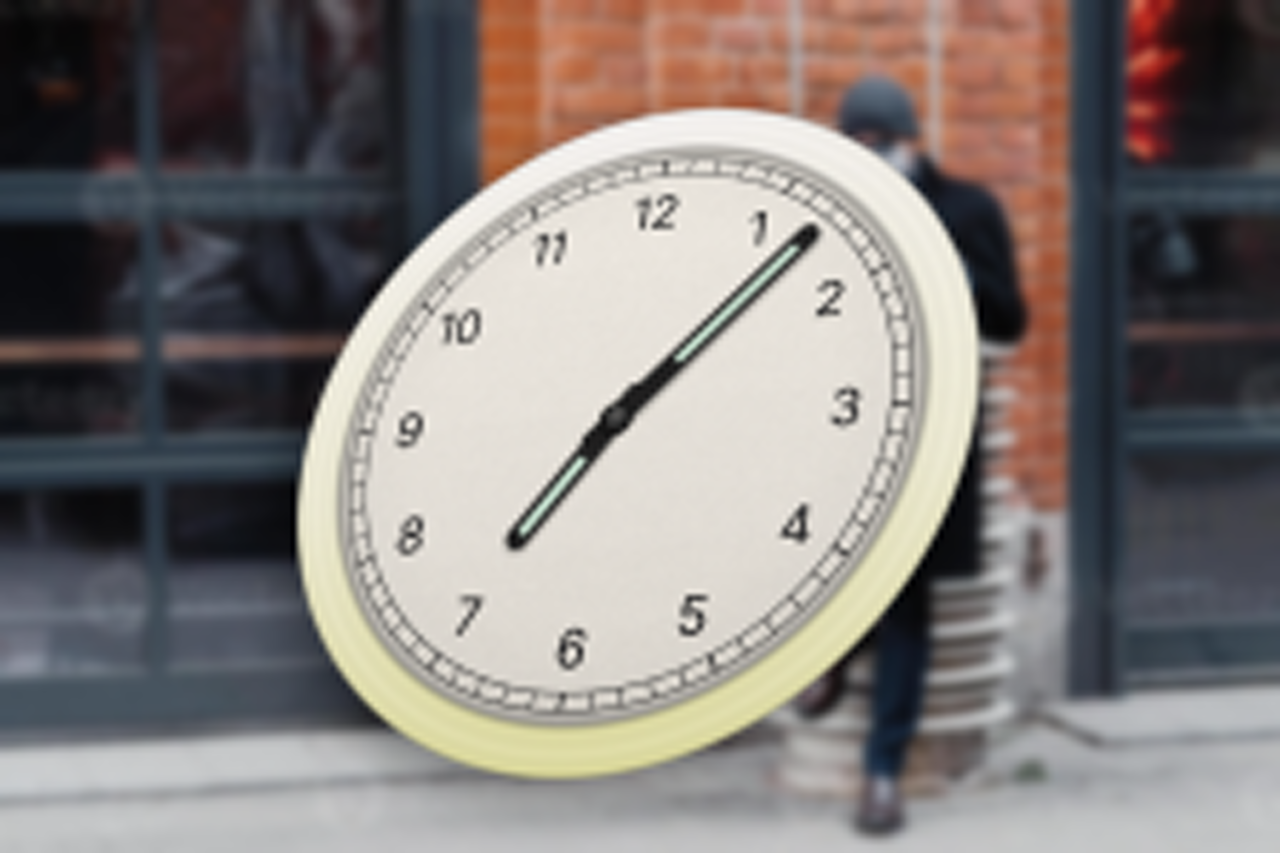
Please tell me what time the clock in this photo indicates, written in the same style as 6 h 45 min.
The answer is 7 h 07 min
